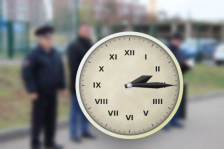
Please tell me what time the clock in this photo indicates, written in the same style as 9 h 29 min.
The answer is 2 h 15 min
